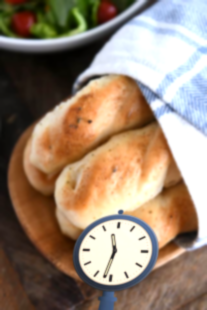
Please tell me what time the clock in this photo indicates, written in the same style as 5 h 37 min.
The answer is 11 h 32 min
